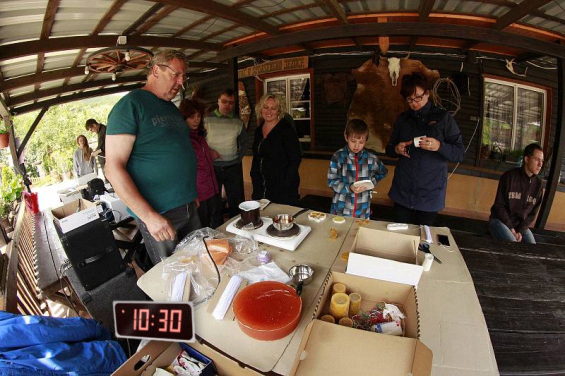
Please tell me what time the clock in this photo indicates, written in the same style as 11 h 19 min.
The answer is 10 h 30 min
